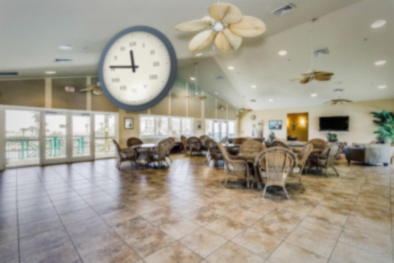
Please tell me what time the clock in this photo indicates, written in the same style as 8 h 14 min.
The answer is 11 h 46 min
